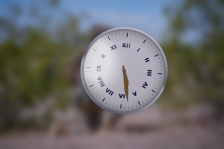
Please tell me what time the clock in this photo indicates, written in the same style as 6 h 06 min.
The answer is 5 h 28 min
